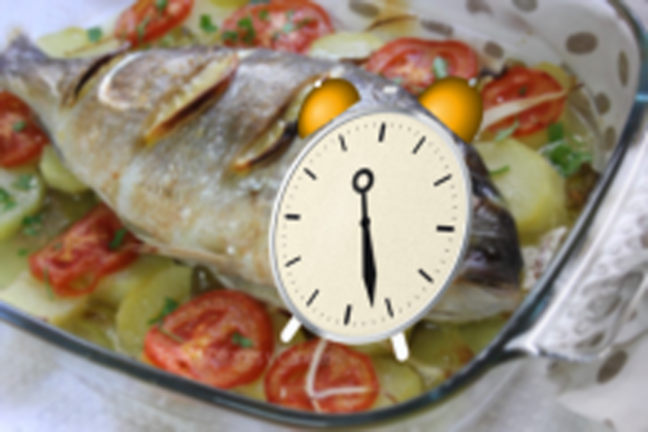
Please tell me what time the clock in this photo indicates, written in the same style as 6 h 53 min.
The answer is 11 h 27 min
